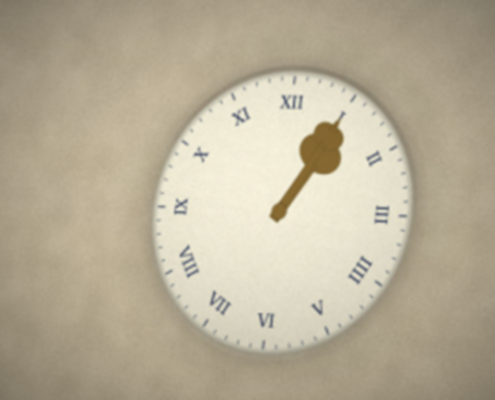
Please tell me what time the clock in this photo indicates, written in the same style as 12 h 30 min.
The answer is 1 h 05 min
